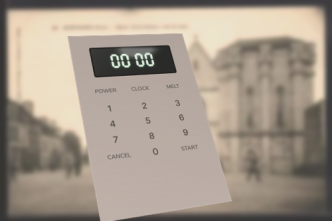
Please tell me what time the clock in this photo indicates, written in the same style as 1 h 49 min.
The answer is 0 h 00 min
